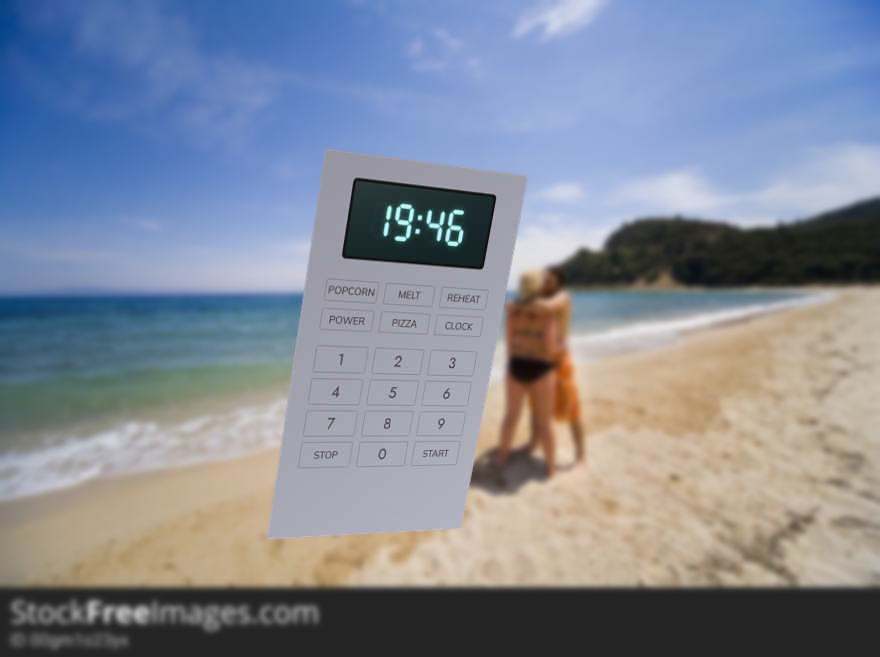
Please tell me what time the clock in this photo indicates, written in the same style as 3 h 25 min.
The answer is 19 h 46 min
